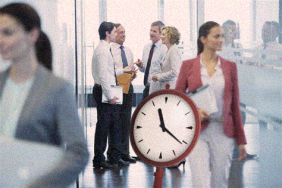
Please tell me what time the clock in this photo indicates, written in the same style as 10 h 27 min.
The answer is 11 h 21 min
